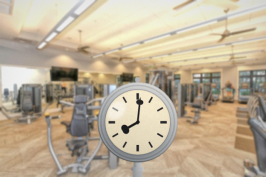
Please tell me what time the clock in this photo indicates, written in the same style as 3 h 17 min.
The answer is 8 h 01 min
